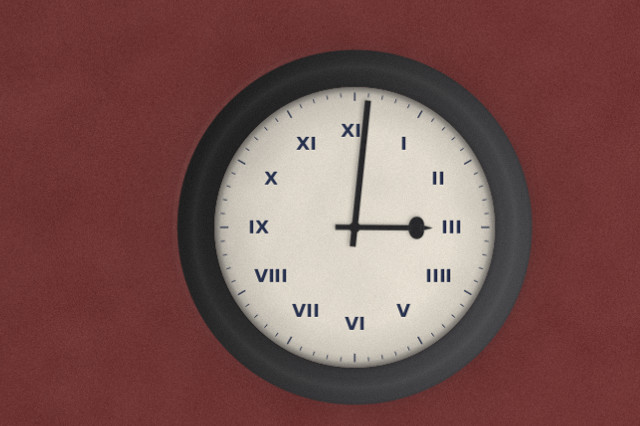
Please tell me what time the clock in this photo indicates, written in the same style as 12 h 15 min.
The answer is 3 h 01 min
